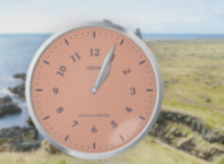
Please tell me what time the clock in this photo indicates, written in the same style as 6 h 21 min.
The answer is 1 h 04 min
